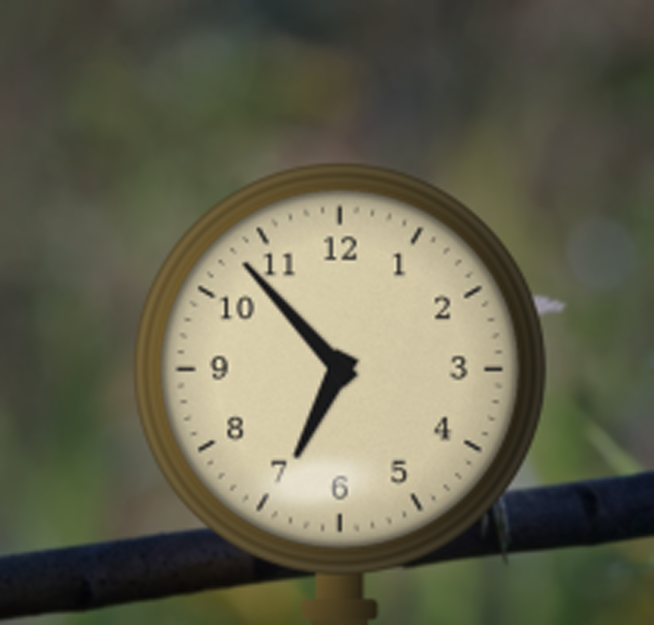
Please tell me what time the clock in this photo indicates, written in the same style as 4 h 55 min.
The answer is 6 h 53 min
